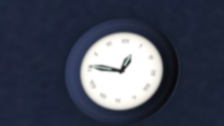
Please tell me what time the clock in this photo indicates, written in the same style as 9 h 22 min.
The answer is 12 h 46 min
